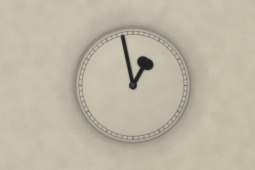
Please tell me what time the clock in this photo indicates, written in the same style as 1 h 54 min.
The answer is 12 h 58 min
